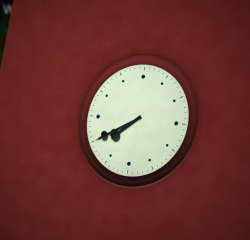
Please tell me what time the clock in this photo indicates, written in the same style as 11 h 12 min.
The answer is 7 h 40 min
